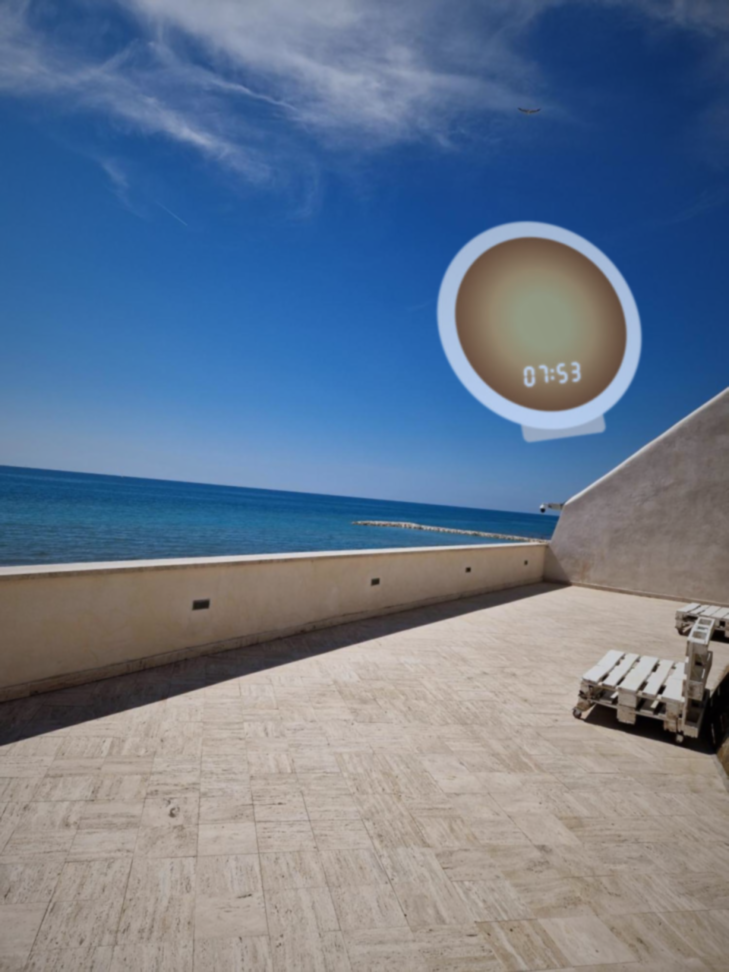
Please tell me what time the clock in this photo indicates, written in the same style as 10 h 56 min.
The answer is 7 h 53 min
